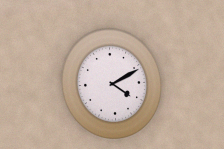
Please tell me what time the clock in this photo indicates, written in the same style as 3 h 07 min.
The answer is 4 h 11 min
